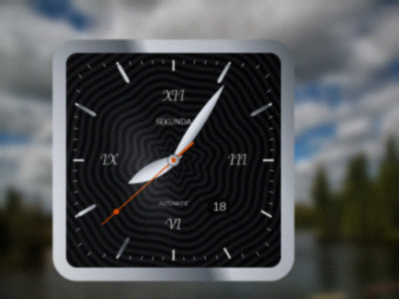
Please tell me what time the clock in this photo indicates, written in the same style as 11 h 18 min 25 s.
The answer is 8 h 05 min 38 s
